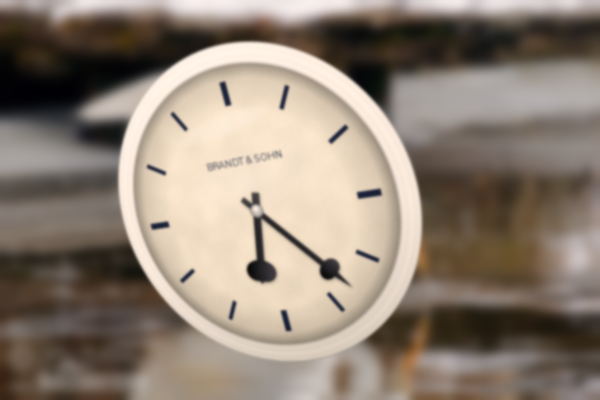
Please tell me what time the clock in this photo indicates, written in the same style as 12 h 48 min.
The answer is 6 h 23 min
